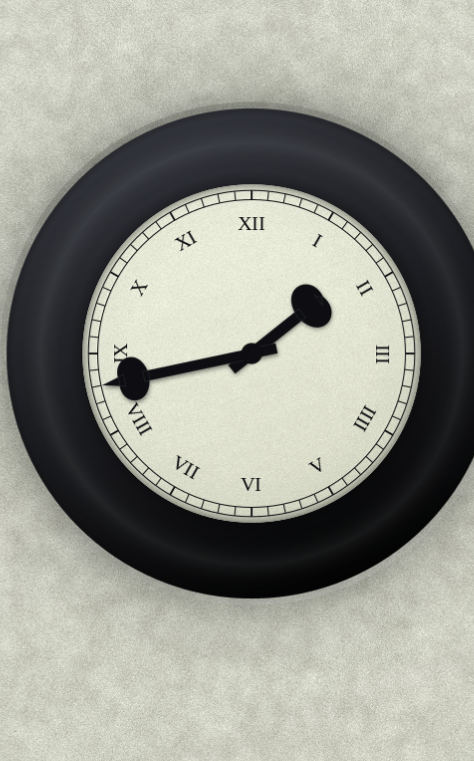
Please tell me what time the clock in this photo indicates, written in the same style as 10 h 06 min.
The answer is 1 h 43 min
